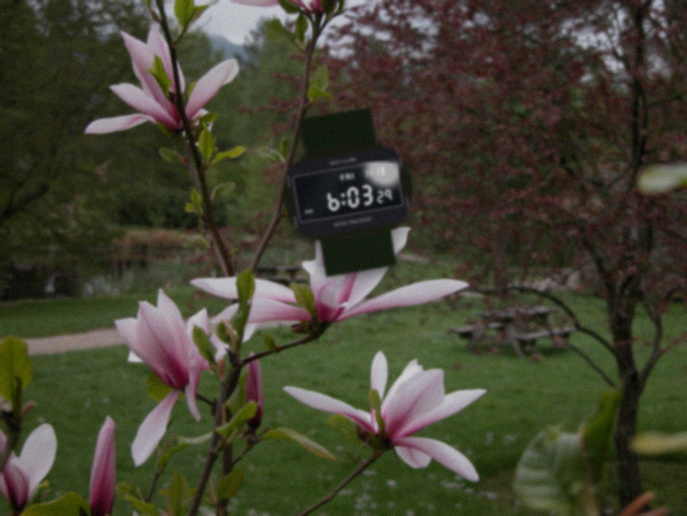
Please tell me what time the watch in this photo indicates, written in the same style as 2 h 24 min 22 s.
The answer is 6 h 03 min 29 s
